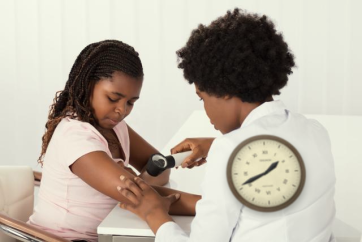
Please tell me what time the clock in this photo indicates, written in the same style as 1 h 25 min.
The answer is 1 h 41 min
